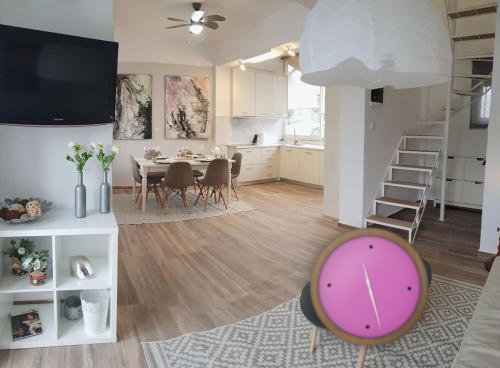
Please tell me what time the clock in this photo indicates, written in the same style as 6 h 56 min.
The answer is 11 h 27 min
